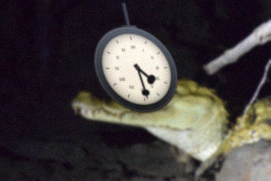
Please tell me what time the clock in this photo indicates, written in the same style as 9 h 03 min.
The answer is 4 h 29 min
